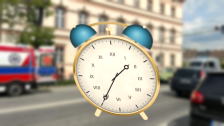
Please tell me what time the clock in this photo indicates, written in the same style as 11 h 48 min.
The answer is 1 h 35 min
